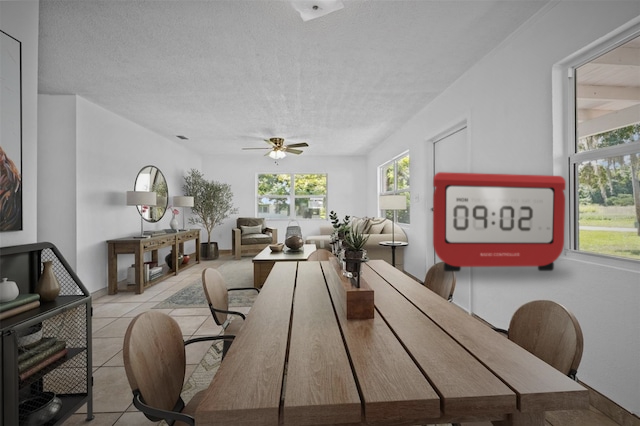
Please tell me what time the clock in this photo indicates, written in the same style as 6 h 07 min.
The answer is 9 h 02 min
